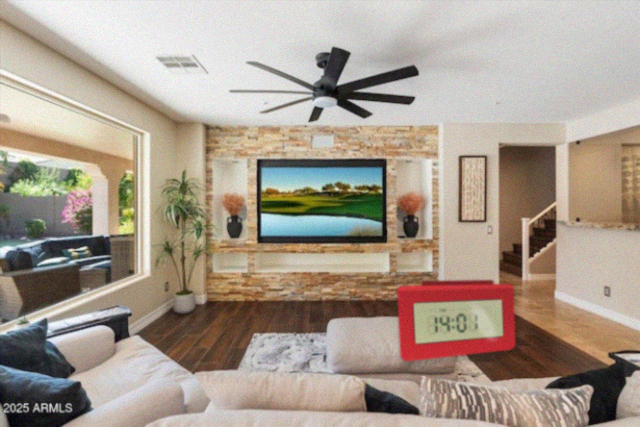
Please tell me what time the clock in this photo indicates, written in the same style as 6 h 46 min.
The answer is 14 h 01 min
